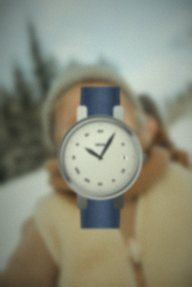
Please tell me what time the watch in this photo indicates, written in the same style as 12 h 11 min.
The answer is 10 h 05 min
